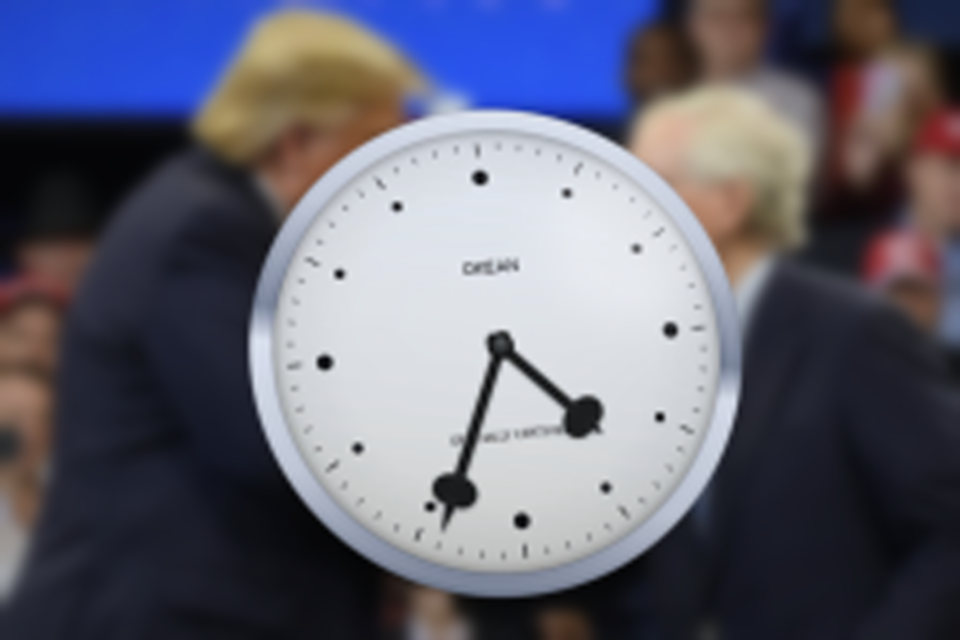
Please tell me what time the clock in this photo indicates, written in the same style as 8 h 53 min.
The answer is 4 h 34 min
